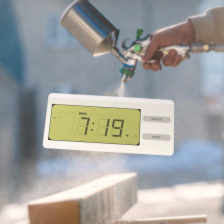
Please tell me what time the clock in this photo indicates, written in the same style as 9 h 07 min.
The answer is 7 h 19 min
